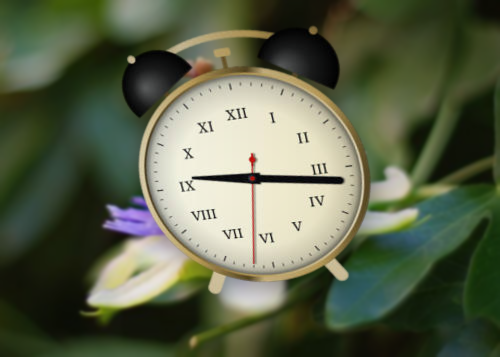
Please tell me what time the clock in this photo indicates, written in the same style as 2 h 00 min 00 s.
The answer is 9 h 16 min 32 s
